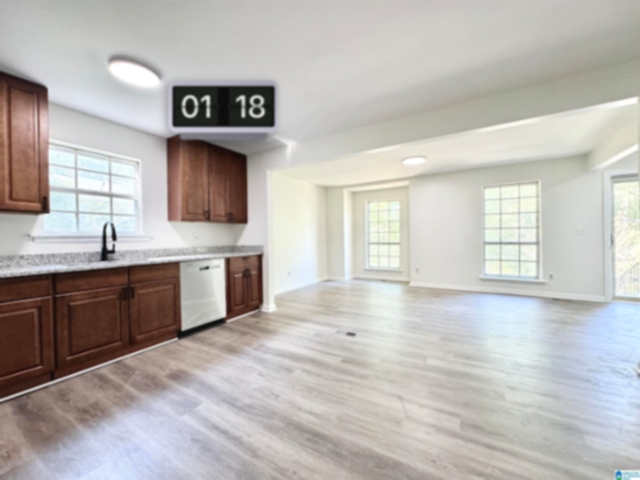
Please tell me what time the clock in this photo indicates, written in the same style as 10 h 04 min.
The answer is 1 h 18 min
